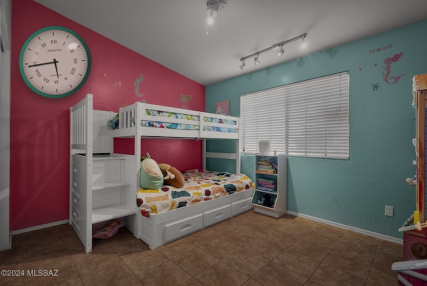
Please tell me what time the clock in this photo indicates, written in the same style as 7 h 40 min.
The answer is 5 h 44 min
